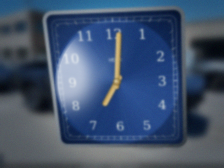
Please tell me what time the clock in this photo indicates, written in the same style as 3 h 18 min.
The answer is 7 h 01 min
